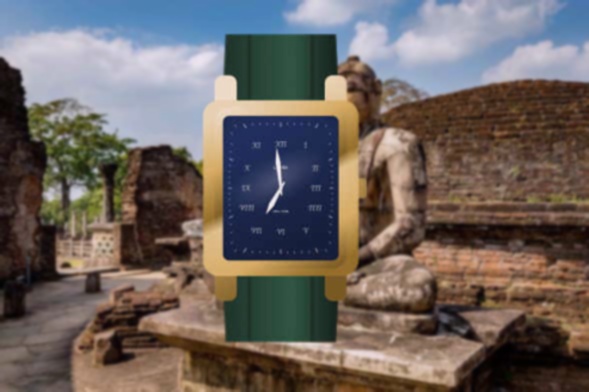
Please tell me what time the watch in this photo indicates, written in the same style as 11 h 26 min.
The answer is 6 h 59 min
